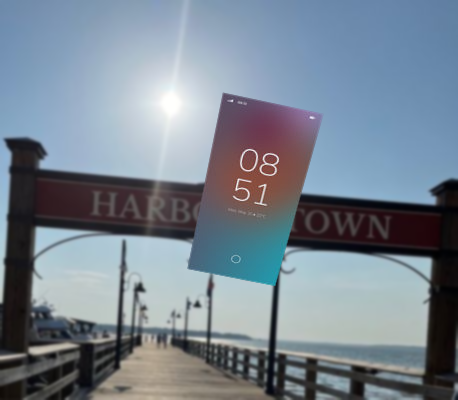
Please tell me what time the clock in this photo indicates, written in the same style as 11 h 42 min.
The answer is 8 h 51 min
